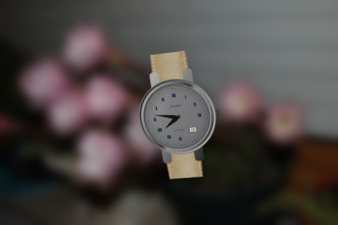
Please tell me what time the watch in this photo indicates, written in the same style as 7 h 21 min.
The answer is 7 h 47 min
